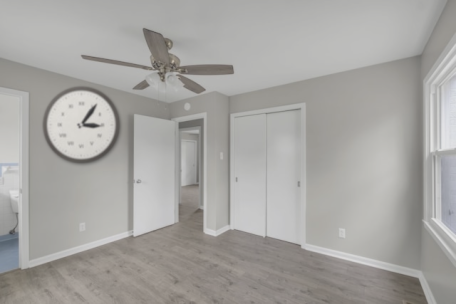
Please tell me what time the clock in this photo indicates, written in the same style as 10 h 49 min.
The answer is 3 h 06 min
